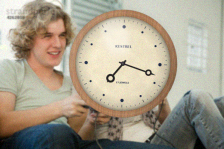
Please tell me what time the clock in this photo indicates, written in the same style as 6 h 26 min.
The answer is 7 h 18 min
